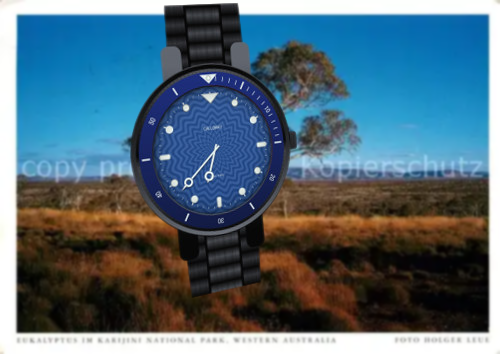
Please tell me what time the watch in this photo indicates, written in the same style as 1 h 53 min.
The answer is 6 h 38 min
